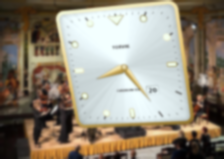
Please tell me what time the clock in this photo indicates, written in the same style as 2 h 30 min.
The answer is 8 h 25 min
